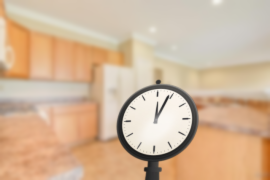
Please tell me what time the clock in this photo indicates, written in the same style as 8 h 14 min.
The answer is 12 h 04 min
